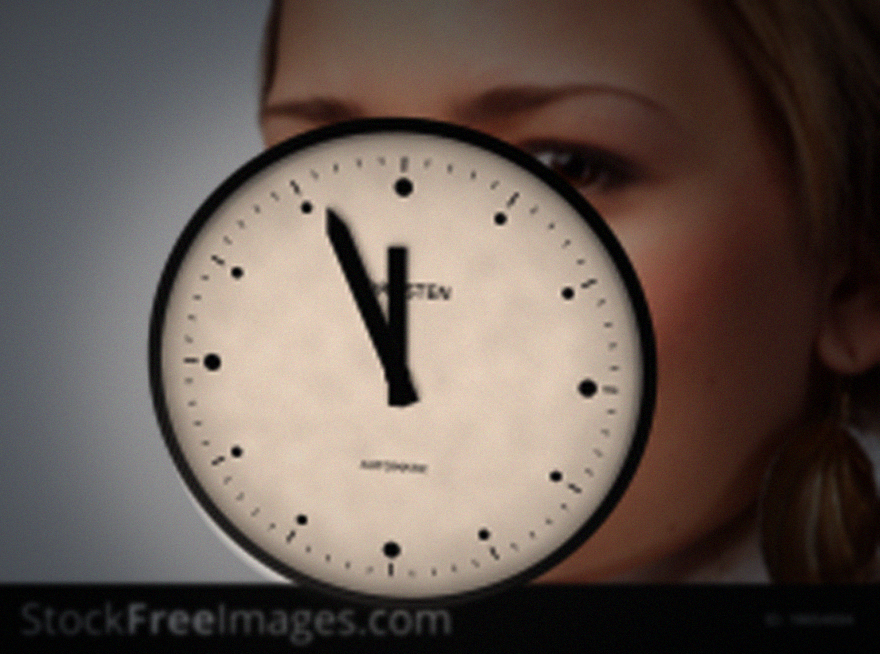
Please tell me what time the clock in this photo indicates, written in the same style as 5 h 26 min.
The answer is 11 h 56 min
